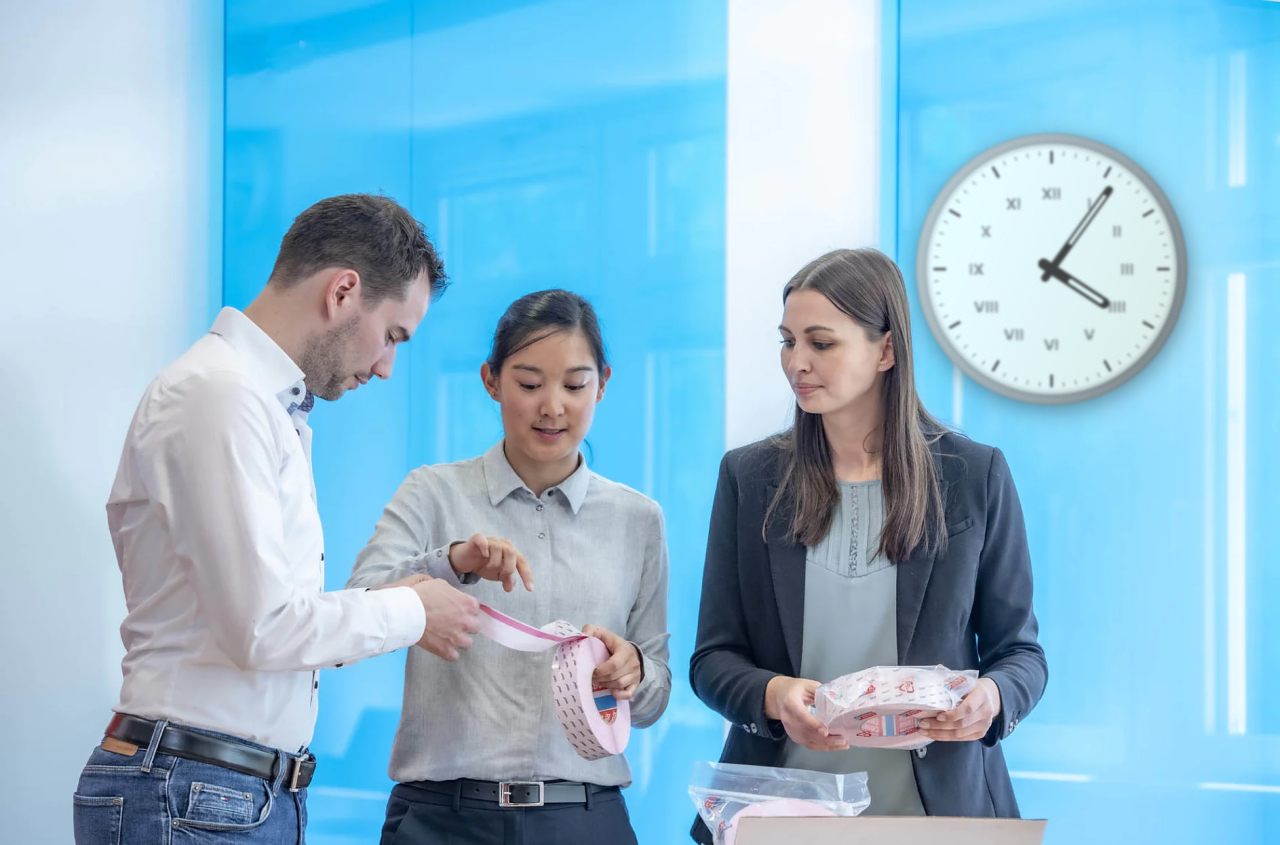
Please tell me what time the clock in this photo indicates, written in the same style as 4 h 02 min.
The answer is 4 h 06 min
